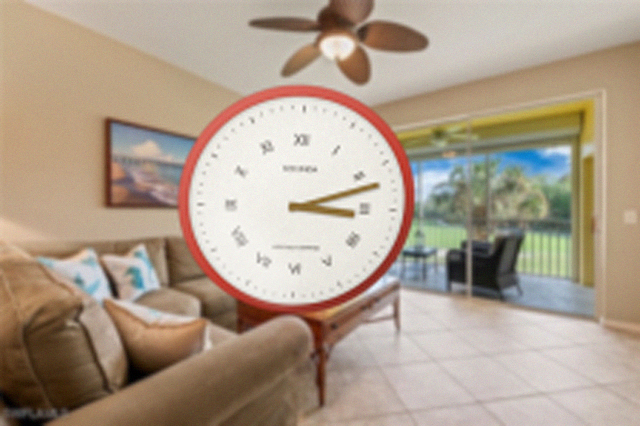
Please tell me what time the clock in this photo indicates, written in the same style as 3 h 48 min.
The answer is 3 h 12 min
